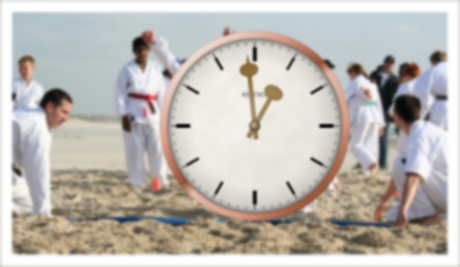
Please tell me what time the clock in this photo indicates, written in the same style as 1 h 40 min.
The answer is 12 h 59 min
